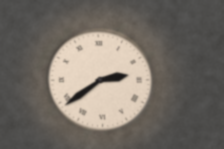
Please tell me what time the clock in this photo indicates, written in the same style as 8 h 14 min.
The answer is 2 h 39 min
